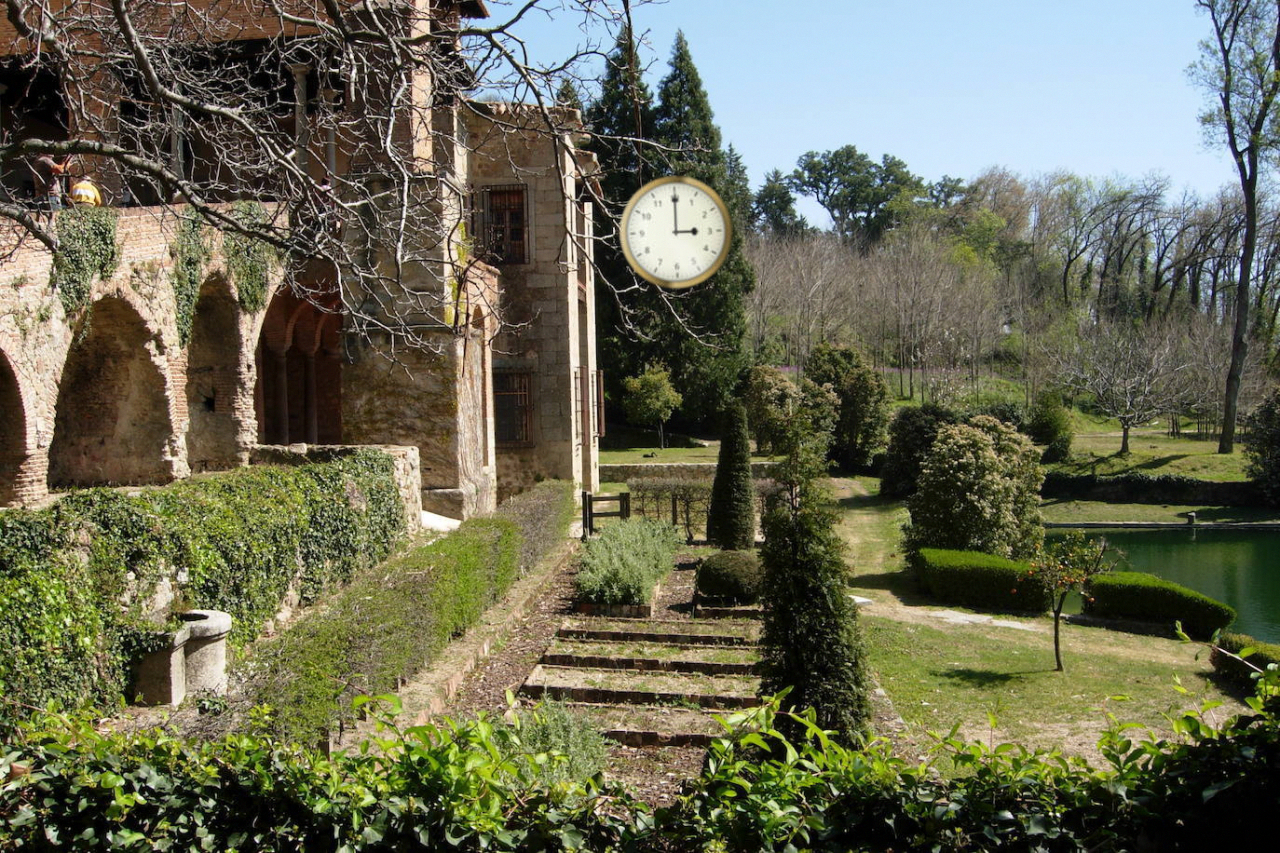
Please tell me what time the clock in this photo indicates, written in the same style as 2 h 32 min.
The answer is 3 h 00 min
